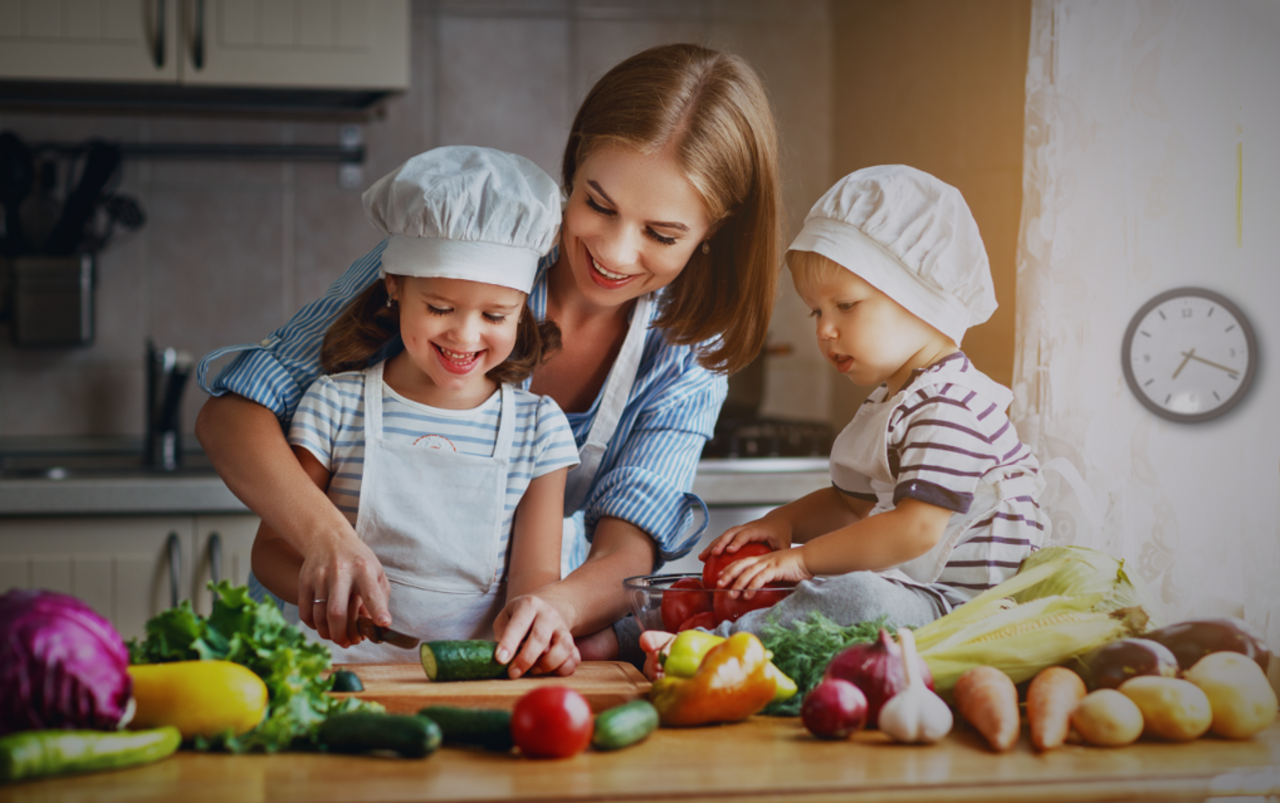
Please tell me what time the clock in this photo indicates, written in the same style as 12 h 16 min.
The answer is 7 h 19 min
